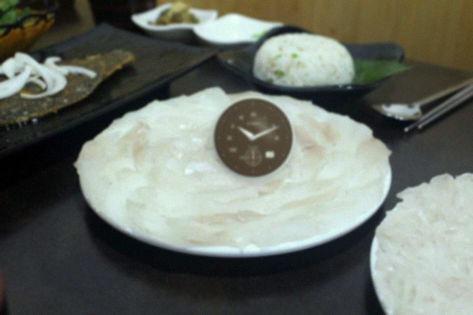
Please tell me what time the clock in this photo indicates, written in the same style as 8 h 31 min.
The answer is 10 h 11 min
